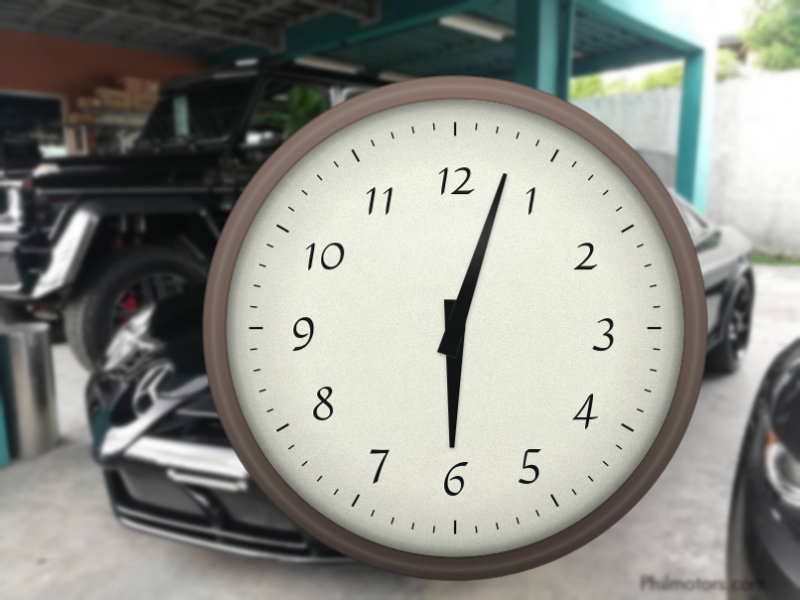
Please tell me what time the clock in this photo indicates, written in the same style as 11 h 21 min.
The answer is 6 h 03 min
